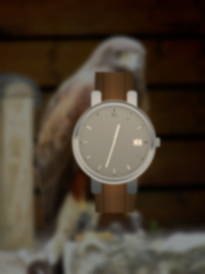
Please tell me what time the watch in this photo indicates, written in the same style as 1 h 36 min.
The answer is 12 h 33 min
